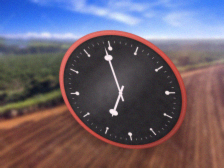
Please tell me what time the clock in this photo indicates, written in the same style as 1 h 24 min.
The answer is 6 h 59 min
